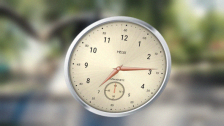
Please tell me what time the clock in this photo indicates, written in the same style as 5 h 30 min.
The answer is 7 h 14 min
